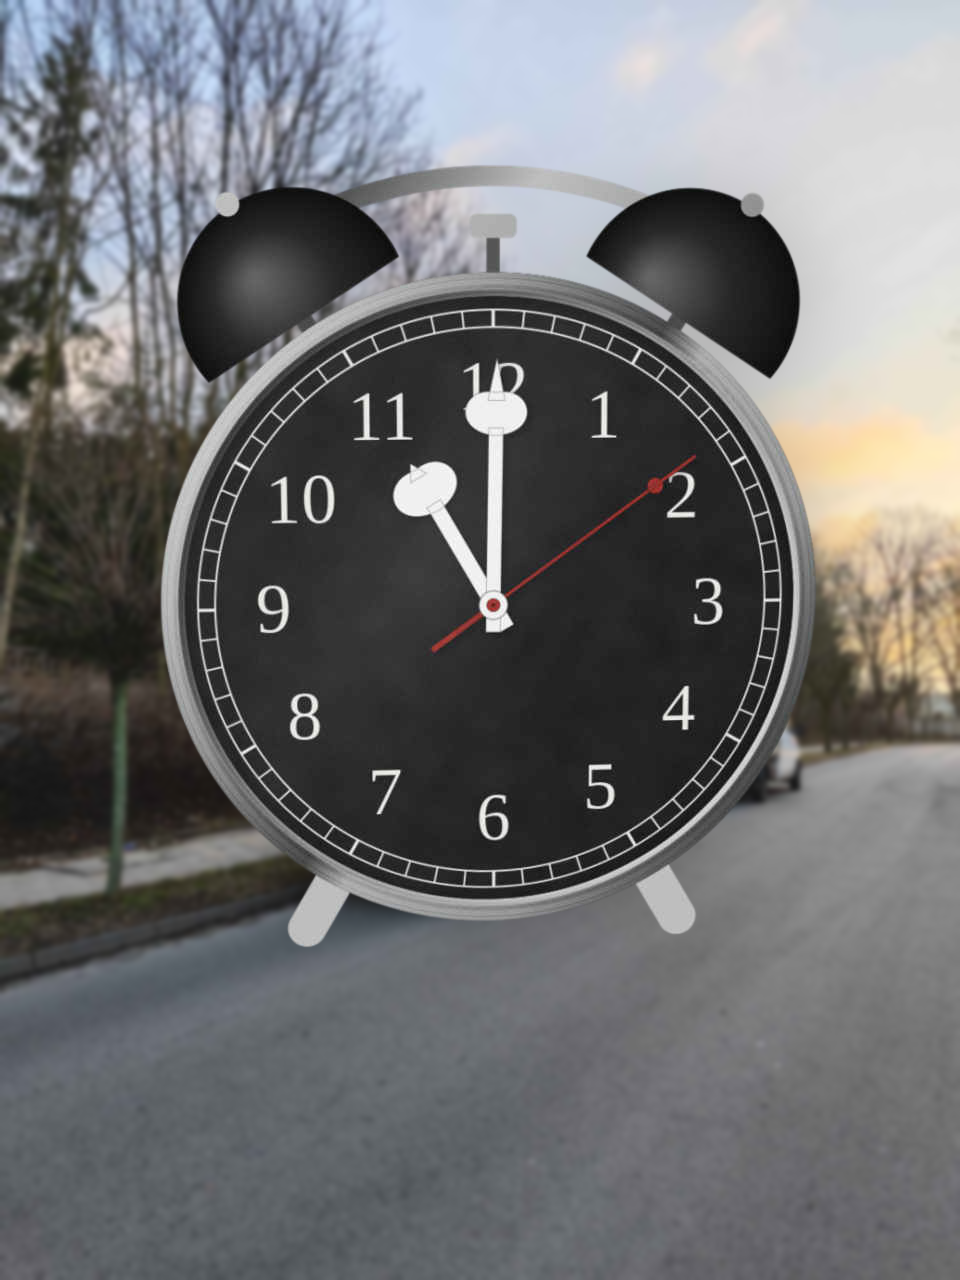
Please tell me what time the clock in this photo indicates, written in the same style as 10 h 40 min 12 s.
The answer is 11 h 00 min 09 s
